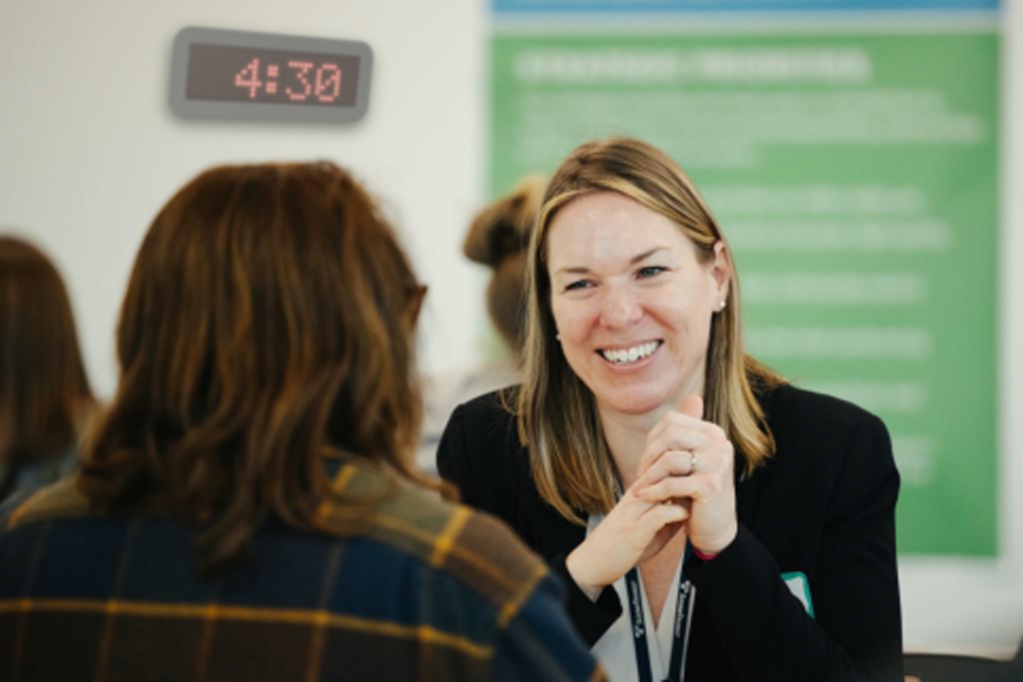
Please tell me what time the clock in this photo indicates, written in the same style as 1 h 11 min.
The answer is 4 h 30 min
